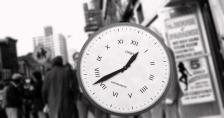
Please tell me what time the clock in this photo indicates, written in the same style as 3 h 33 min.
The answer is 12 h 37 min
